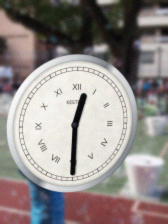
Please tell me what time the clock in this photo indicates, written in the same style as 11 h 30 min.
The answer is 12 h 30 min
